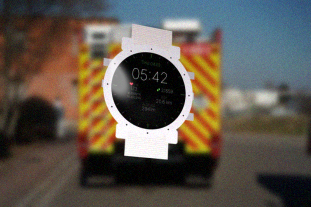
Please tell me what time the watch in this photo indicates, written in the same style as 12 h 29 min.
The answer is 5 h 42 min
